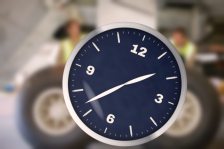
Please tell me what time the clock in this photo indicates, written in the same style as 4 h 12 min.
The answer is 1 h 37 min
